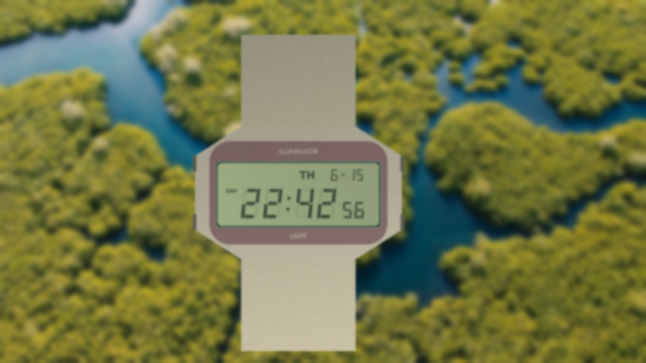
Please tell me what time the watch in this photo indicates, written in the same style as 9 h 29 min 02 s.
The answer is 22 h 42 min 56 s
